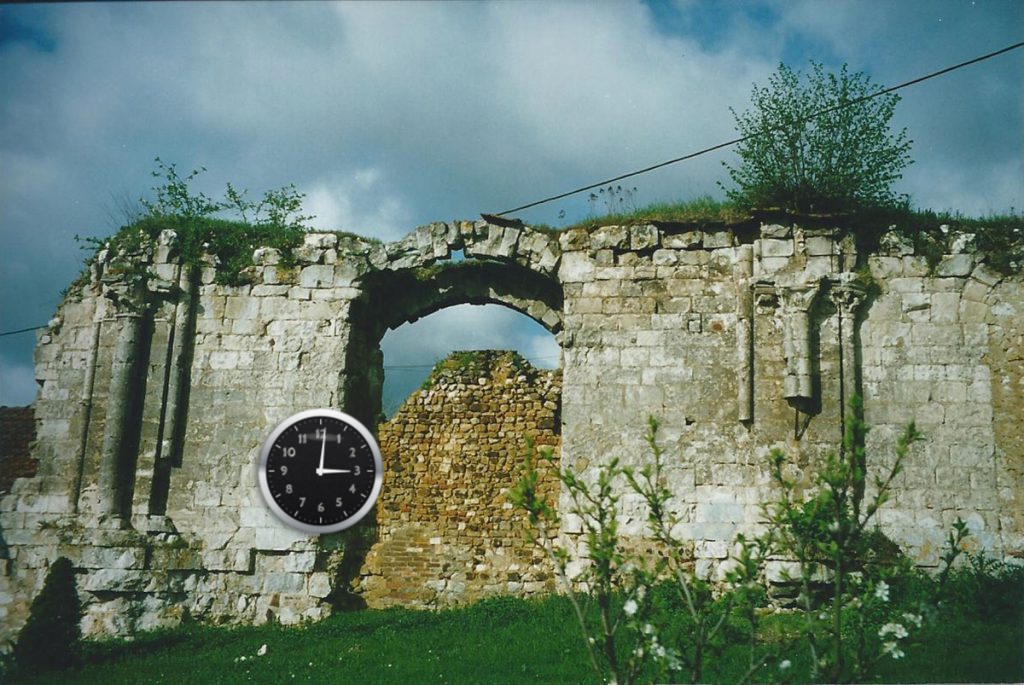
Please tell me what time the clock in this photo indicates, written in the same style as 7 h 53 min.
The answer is 3 h 01 min
